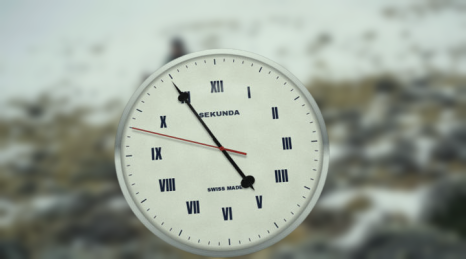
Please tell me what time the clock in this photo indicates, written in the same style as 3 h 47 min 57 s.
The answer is 4 h 54 min 48 s
